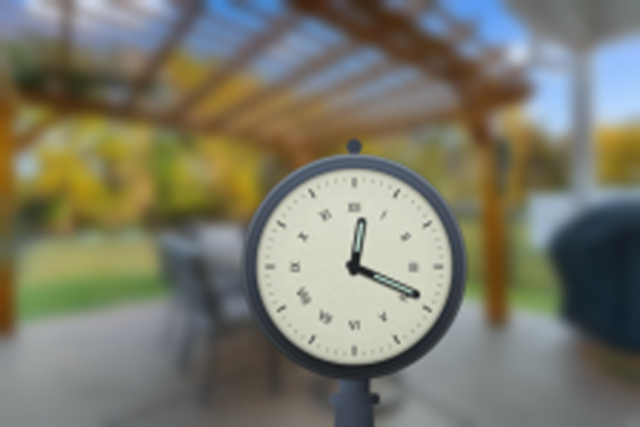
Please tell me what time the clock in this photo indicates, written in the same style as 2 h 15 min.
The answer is 12 h 19 min
